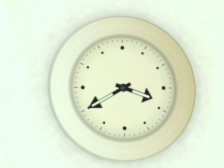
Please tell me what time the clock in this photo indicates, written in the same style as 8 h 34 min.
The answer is 3 h 40 min
